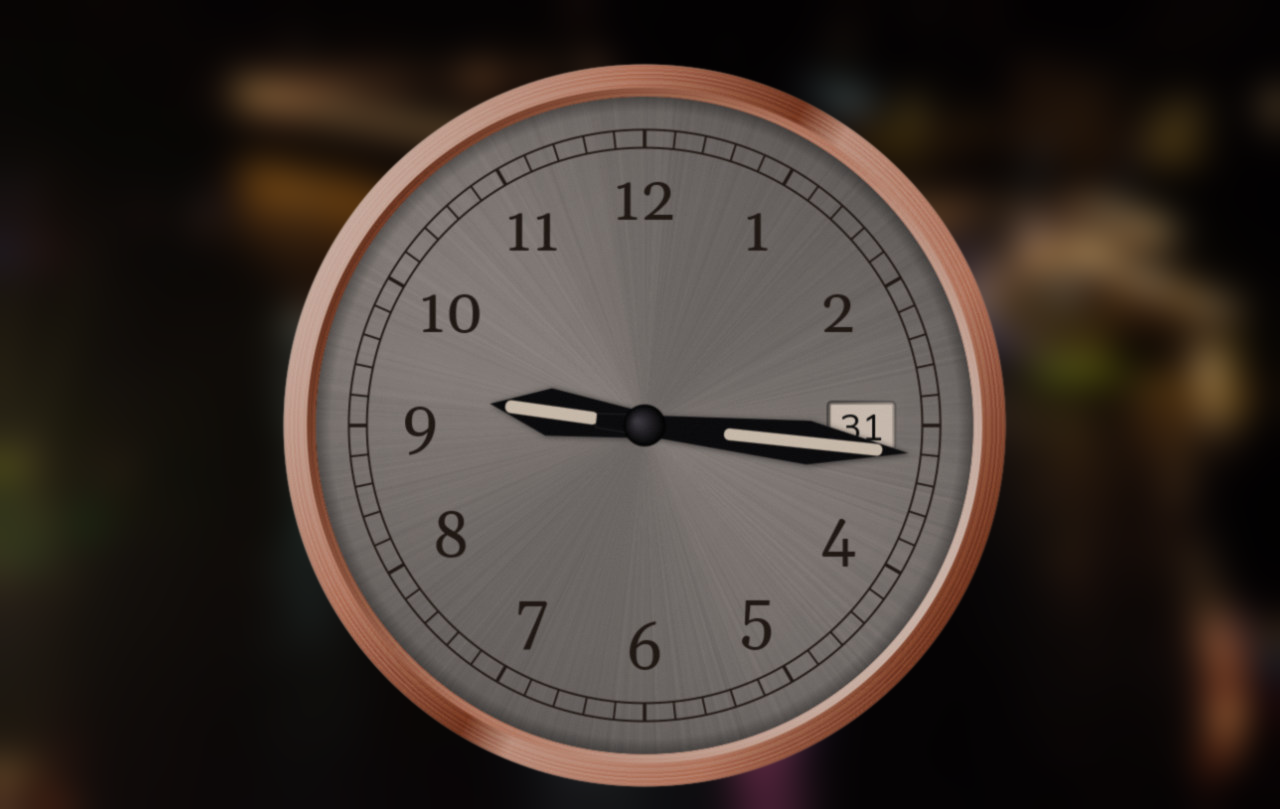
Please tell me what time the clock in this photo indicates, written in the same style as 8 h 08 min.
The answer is 9 h 16 min
